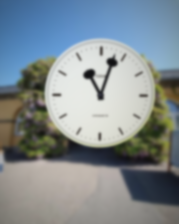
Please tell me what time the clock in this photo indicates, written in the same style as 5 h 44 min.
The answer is 11 h 03 min
